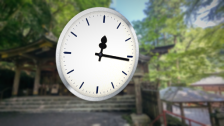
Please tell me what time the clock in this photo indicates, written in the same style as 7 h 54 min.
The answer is 12 h 16 min
